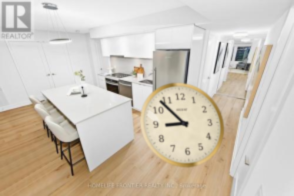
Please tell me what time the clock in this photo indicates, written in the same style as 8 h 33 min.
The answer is 8 h 53 min
